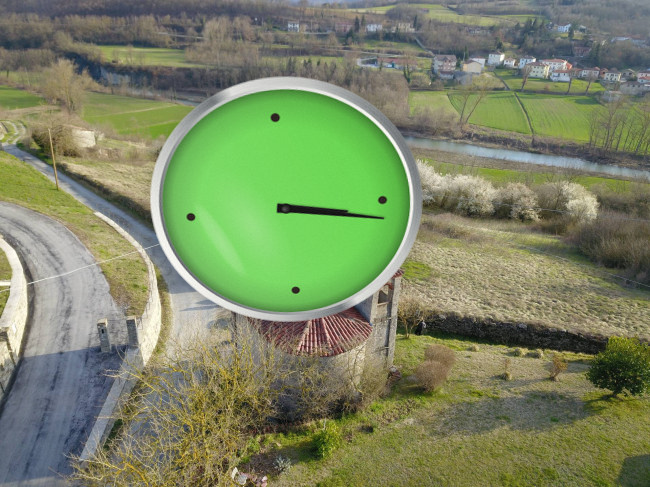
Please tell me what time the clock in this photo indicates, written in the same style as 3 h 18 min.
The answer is 3 h 17 min
